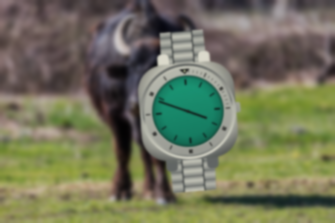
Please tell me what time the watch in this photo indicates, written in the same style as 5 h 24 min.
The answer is 3 h 49 min
